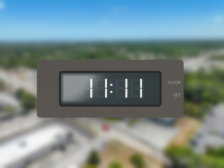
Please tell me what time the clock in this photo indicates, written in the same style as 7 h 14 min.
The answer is 11 h 11 min
